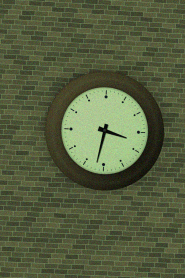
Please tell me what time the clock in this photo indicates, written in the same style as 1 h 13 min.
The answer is 3 h 32 min
